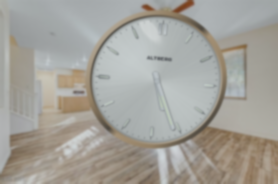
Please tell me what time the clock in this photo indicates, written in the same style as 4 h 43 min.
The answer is 5 h 26 min
